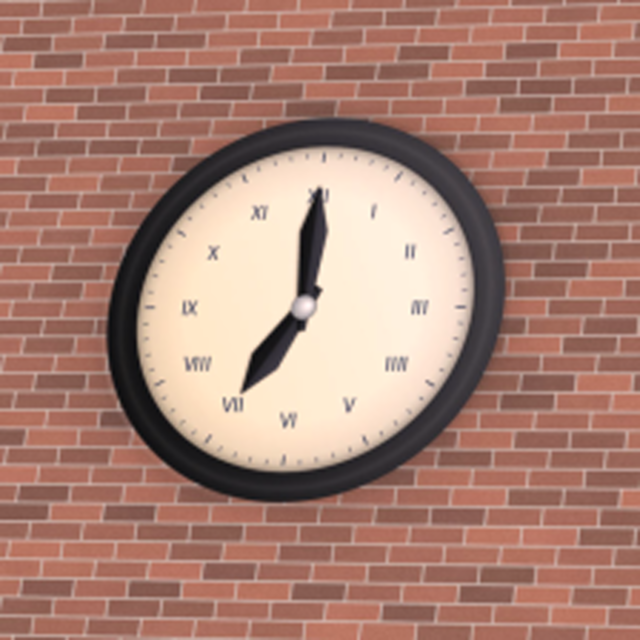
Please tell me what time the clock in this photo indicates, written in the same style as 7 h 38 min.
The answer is 7 h 00 min
